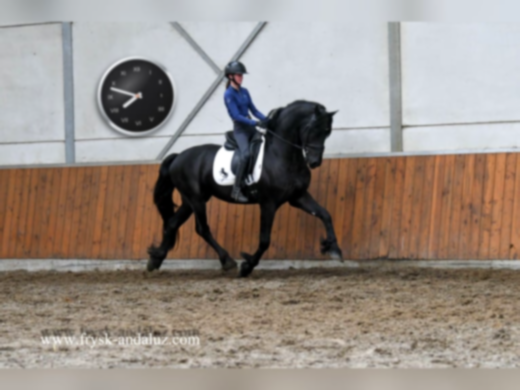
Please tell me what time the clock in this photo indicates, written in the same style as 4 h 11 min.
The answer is 7 h 48 min
